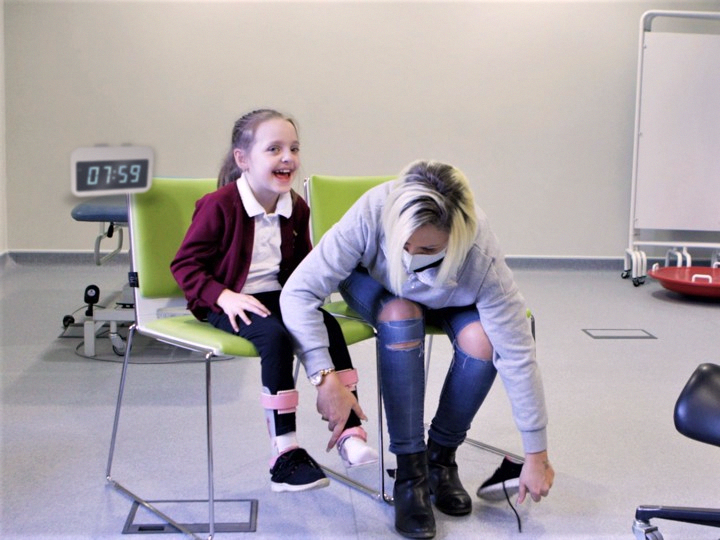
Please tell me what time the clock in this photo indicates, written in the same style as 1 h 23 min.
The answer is 7 h 59 min
